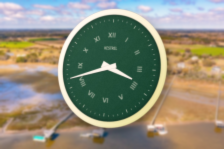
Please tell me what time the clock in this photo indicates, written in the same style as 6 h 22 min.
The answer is 3 h 42 min
